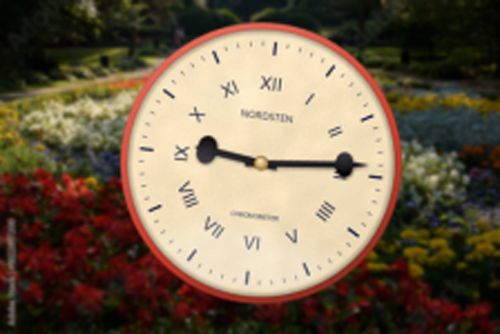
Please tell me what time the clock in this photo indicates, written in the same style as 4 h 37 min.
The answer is 9 h 14 min
